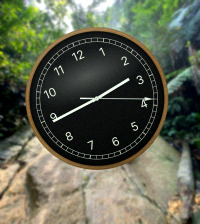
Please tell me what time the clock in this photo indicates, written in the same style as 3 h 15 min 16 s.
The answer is 2 h 44 min 19 s
